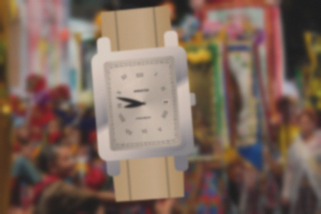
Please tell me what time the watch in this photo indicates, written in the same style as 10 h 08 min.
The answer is 8 h 48 min
